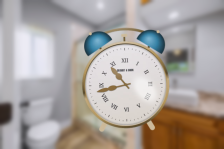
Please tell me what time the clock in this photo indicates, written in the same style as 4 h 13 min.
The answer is 10 h 43 min
